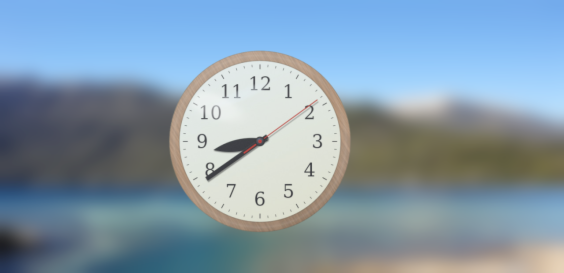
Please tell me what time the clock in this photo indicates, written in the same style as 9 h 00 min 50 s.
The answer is 8 h 39 min 09 s
